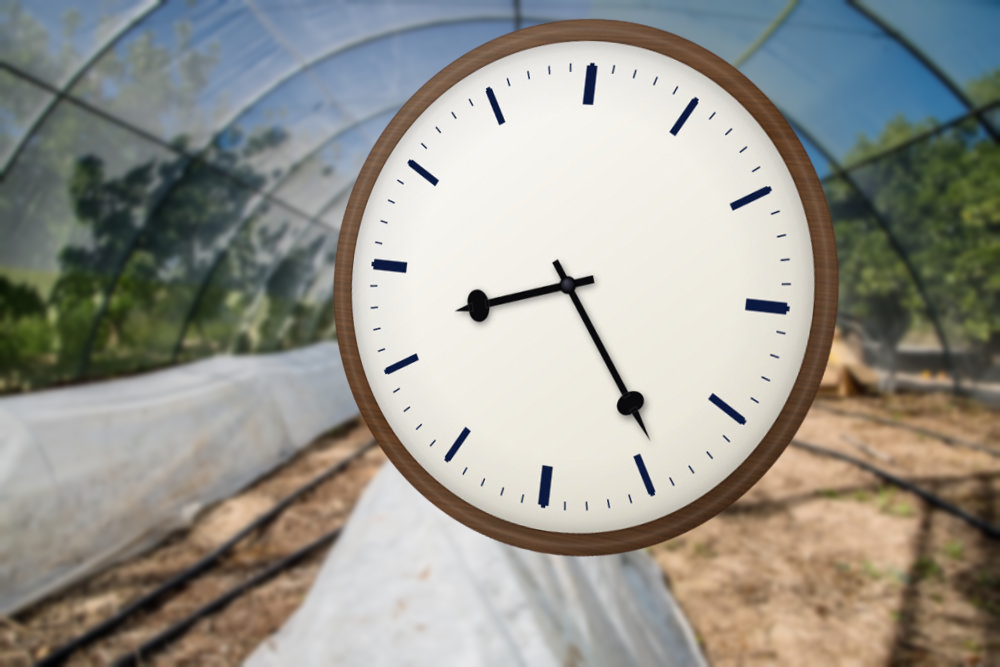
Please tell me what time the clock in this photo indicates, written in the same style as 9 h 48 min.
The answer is 8 h 24 min
